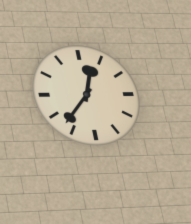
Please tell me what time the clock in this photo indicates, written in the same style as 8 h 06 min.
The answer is 12 h 37 min
